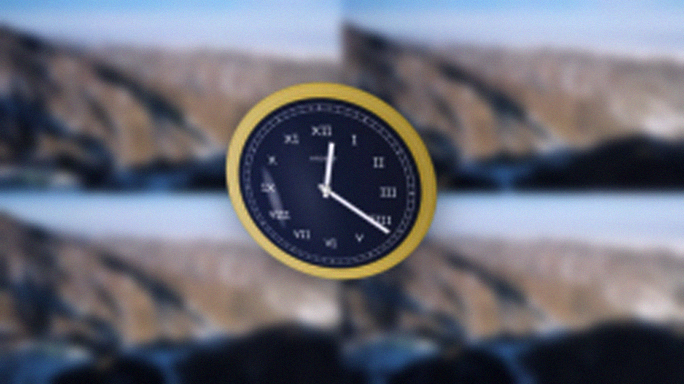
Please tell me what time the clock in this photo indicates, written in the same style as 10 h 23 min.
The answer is 12 h 21 min
